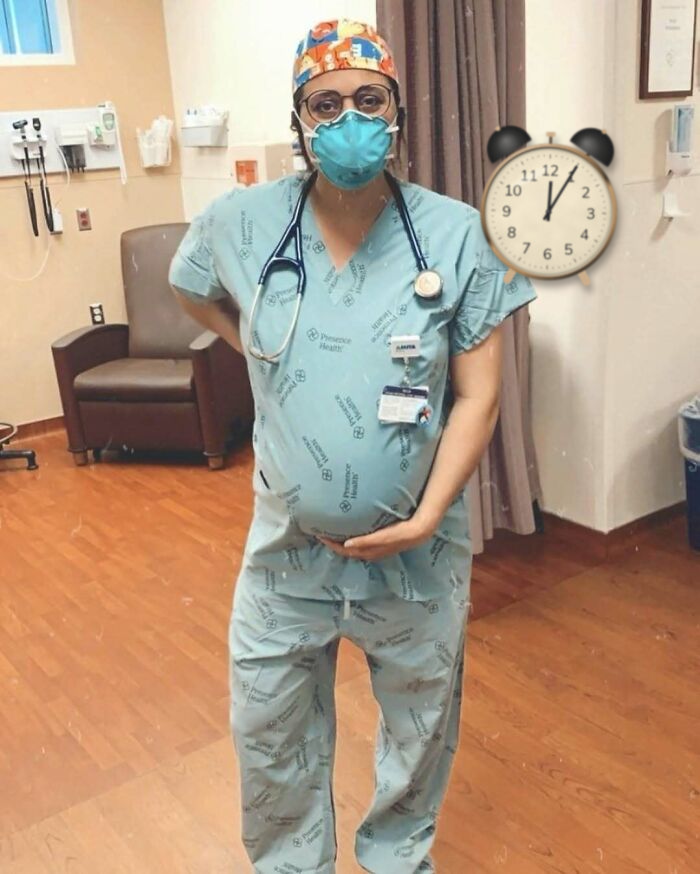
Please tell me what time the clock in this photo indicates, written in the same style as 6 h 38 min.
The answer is 12 h 05 min
